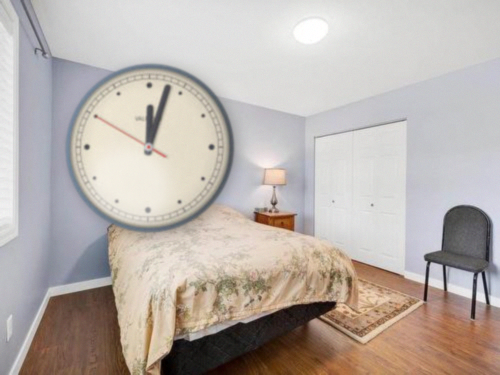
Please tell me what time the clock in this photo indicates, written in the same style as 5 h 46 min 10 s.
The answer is 12 h 02 min 50 s
